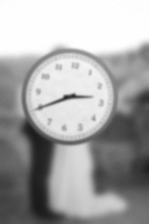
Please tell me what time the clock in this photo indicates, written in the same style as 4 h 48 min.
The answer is 2 h 40 min
